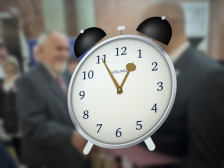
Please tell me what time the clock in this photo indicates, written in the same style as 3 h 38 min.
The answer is 12 h 55 min
